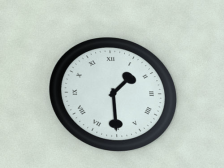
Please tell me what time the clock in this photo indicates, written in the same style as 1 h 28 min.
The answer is 1 h 30 min
